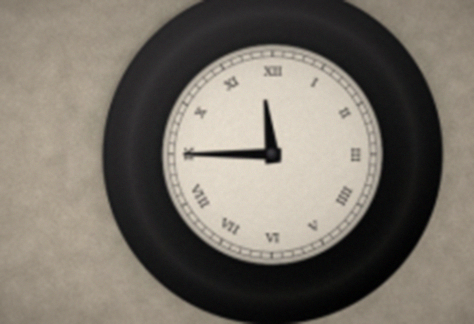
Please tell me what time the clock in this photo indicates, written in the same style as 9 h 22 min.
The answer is 11 h 45 min
